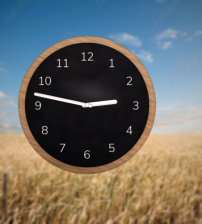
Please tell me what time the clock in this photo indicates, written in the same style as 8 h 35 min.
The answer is 2 h 47 min
